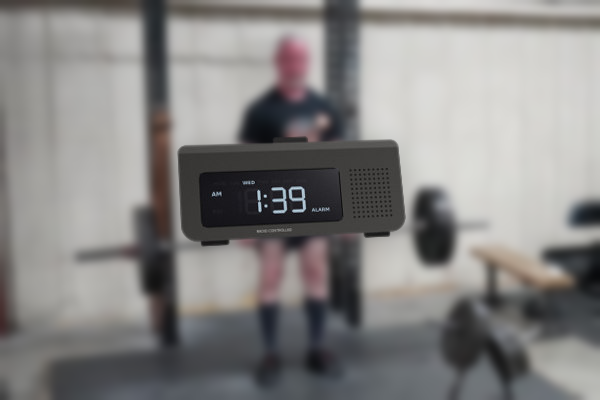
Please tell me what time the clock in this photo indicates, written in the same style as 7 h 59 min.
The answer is 1 h 39 min
